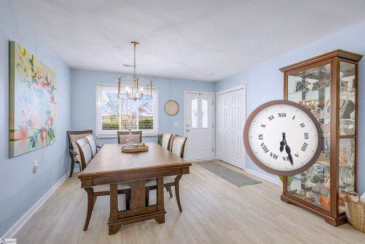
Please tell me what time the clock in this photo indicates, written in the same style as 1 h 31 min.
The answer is 6 h 28 min
